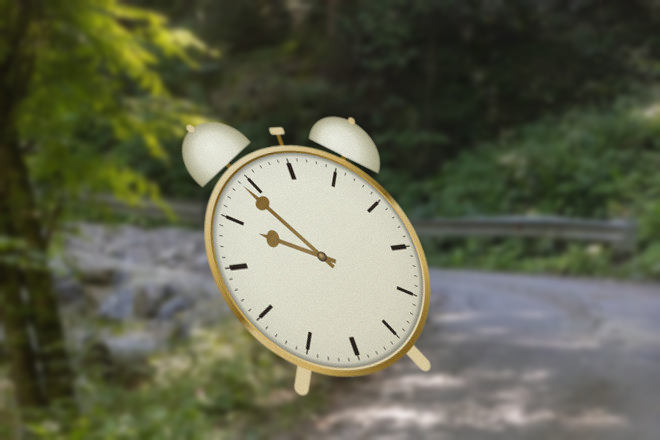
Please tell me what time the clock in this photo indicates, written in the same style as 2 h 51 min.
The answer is 9 h 54 min
